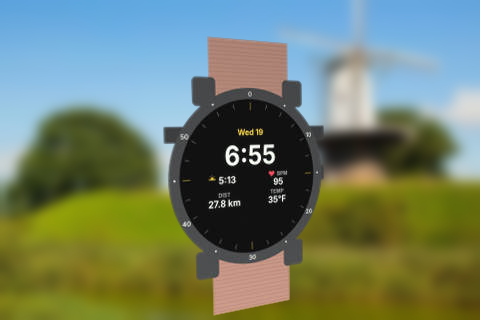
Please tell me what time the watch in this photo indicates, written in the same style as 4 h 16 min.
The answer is 6 h 55 min
